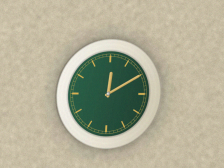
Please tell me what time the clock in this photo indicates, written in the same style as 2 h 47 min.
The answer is 12 h 10 min
